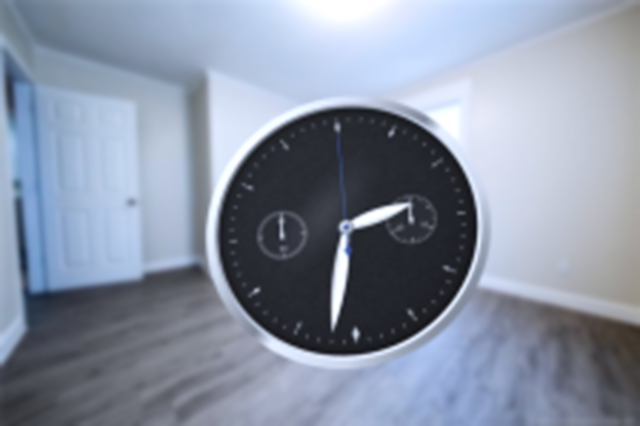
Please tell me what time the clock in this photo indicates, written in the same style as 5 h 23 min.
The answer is 2 h 32 min
